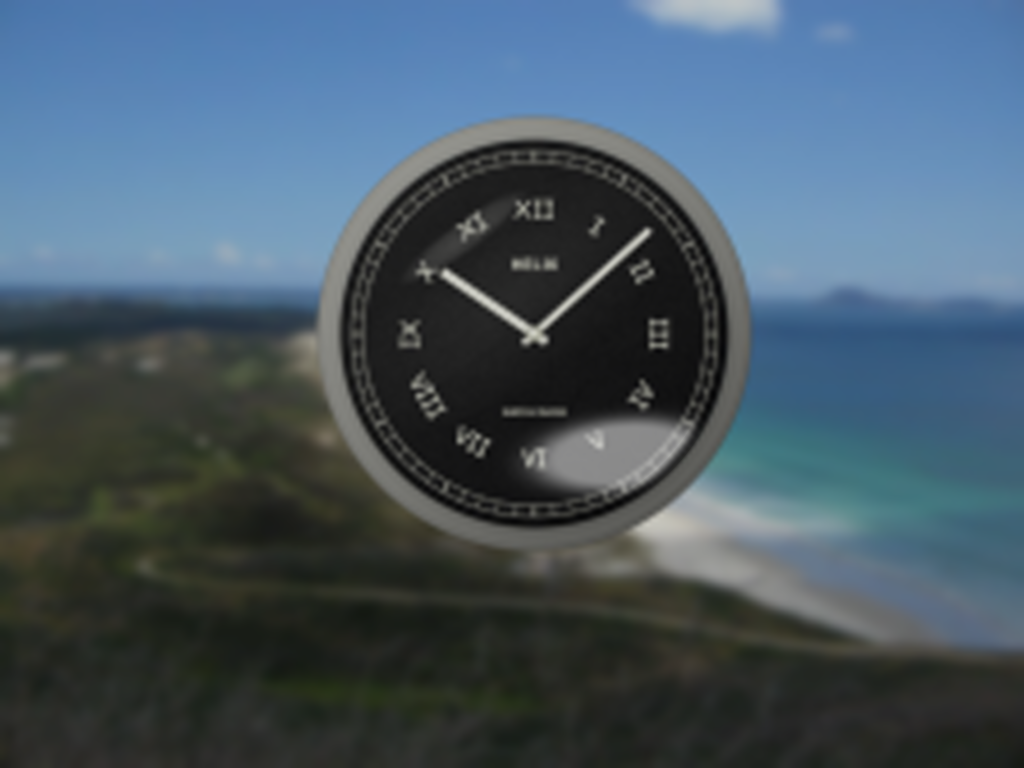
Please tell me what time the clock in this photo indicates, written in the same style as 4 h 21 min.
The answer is 10 h 08 min
